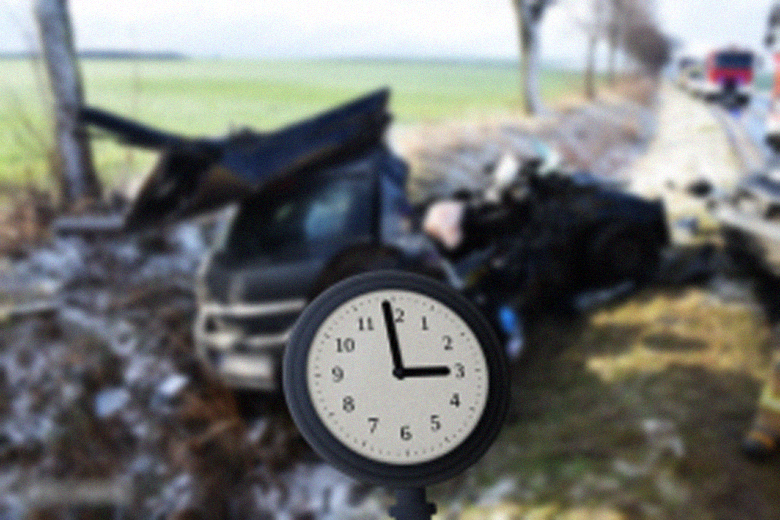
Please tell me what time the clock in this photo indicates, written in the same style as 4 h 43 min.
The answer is 2 h 59 min
